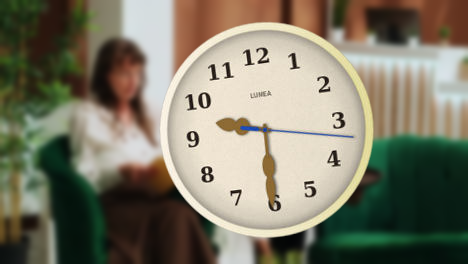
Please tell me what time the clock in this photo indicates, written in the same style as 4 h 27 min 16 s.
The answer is 9 h 30 min 17 s
